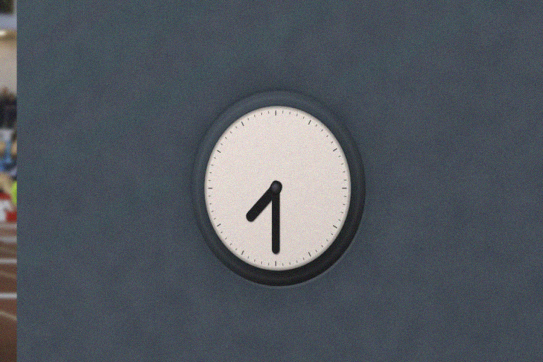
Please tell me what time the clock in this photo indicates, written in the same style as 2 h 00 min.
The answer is 7 h 30 min
